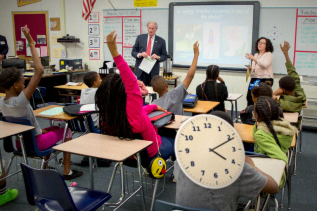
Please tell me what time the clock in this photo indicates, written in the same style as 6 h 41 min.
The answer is 4 h 11 min
